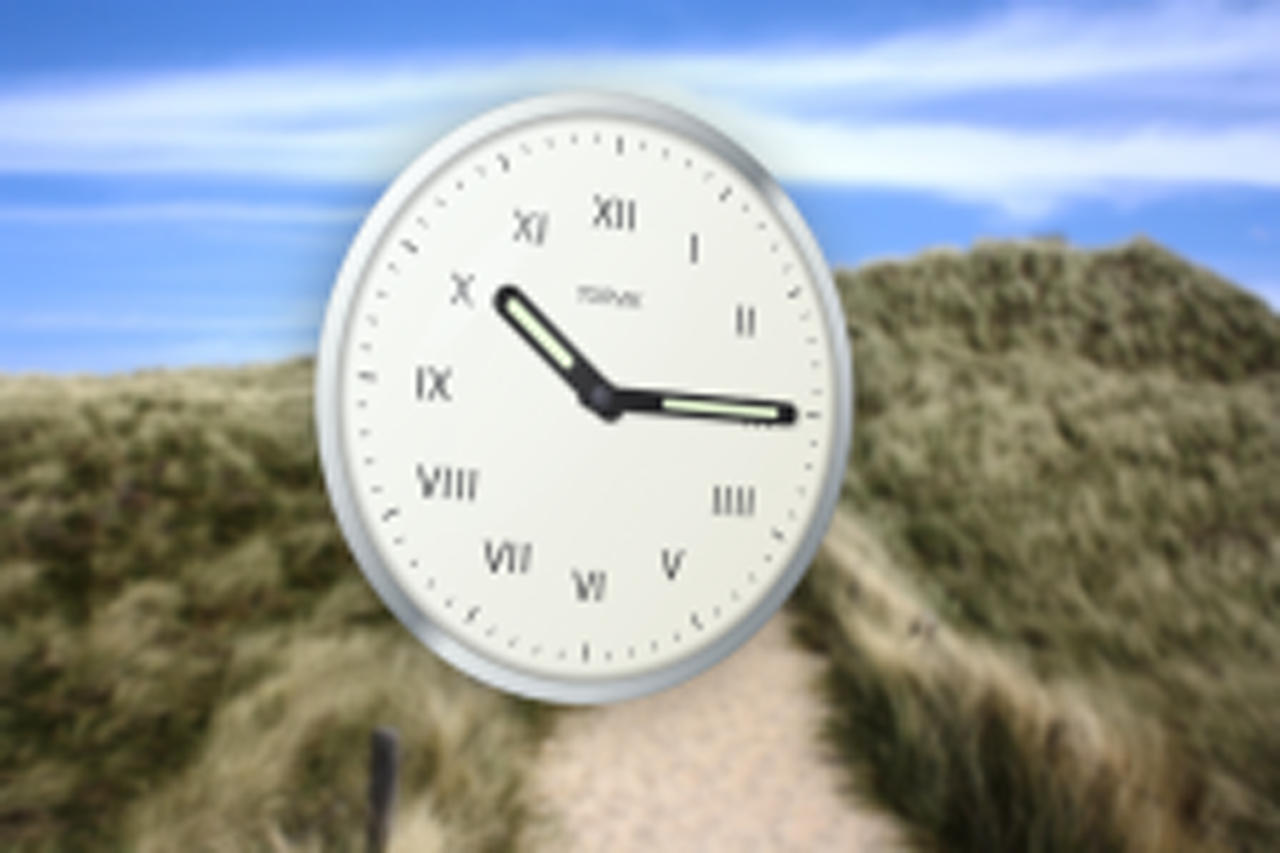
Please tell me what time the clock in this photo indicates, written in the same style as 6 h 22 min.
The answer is 10 h 15 min
